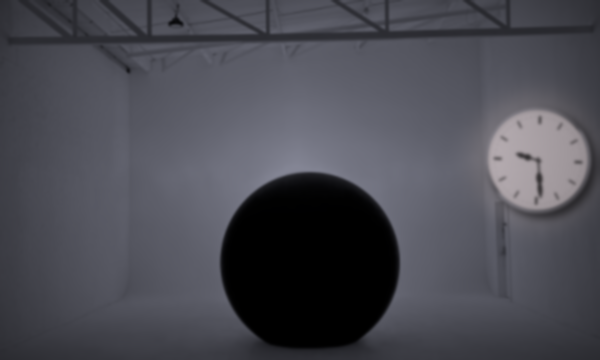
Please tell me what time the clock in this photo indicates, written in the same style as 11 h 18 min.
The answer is 9 h 29 min
